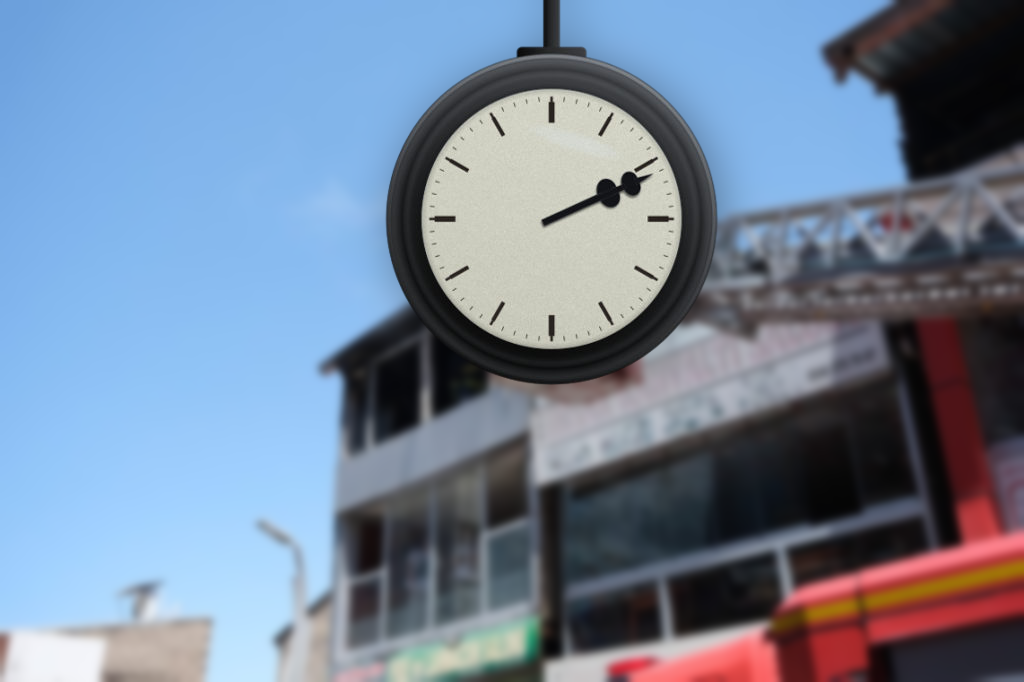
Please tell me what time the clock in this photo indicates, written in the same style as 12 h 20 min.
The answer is 2 h 11 min
